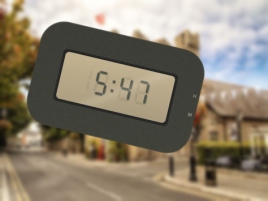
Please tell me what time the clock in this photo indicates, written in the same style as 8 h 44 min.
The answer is 5 h 47 min
